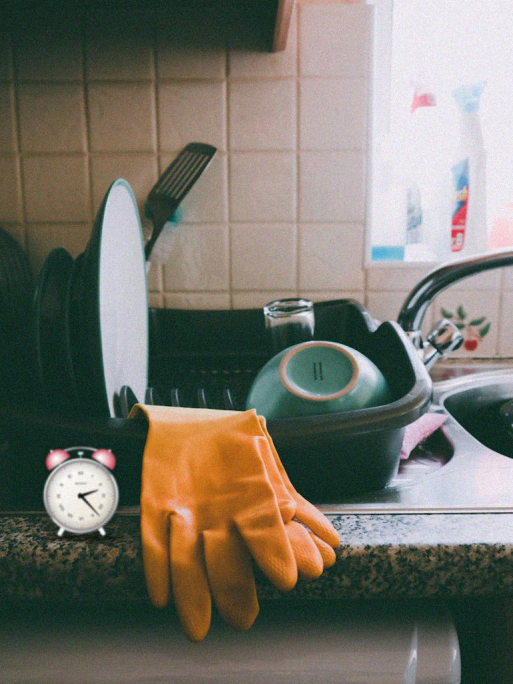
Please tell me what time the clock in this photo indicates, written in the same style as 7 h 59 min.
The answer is 2 h 23 min
